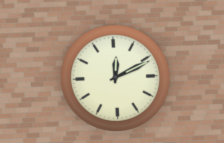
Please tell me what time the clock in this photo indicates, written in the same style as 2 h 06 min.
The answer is 12 h 11 min
